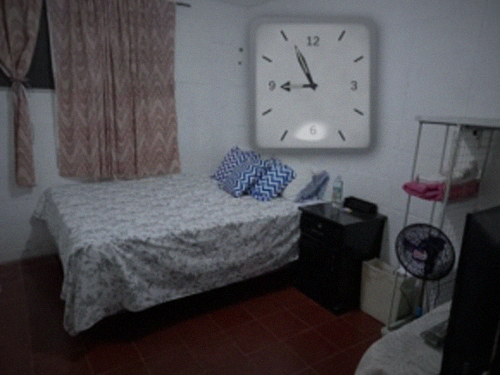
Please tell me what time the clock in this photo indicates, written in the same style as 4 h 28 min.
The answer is 8 h 56 min
